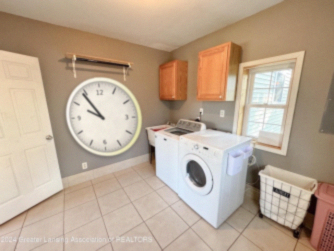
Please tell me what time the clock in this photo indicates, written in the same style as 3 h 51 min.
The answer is 9 h 54 min
